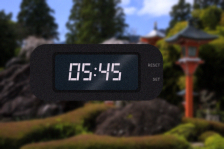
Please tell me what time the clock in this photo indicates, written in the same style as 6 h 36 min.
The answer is 5 h 45 min
